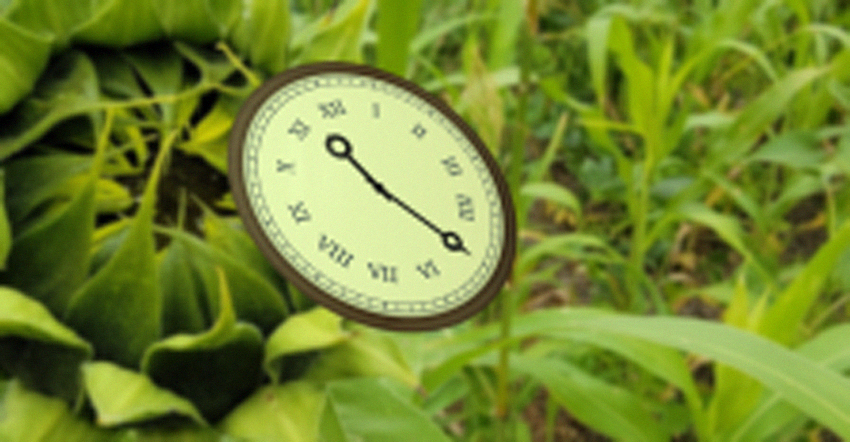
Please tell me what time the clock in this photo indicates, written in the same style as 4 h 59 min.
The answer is 11 h 25 min
